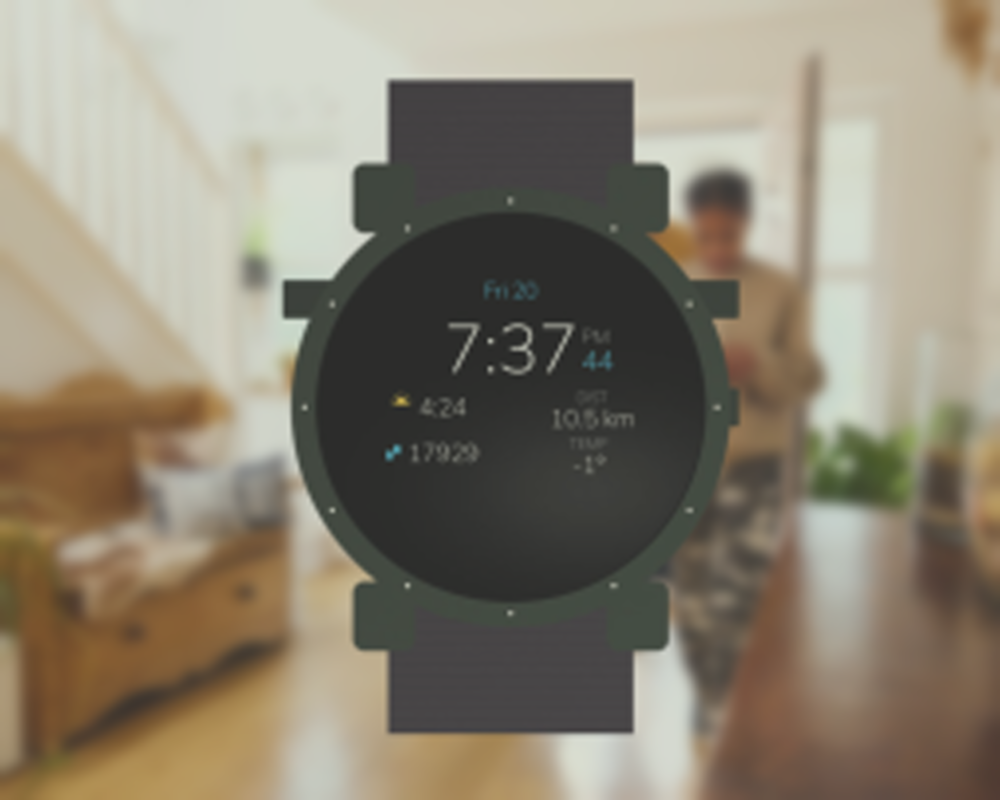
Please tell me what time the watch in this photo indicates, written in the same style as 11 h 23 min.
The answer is 7 h 37 min
